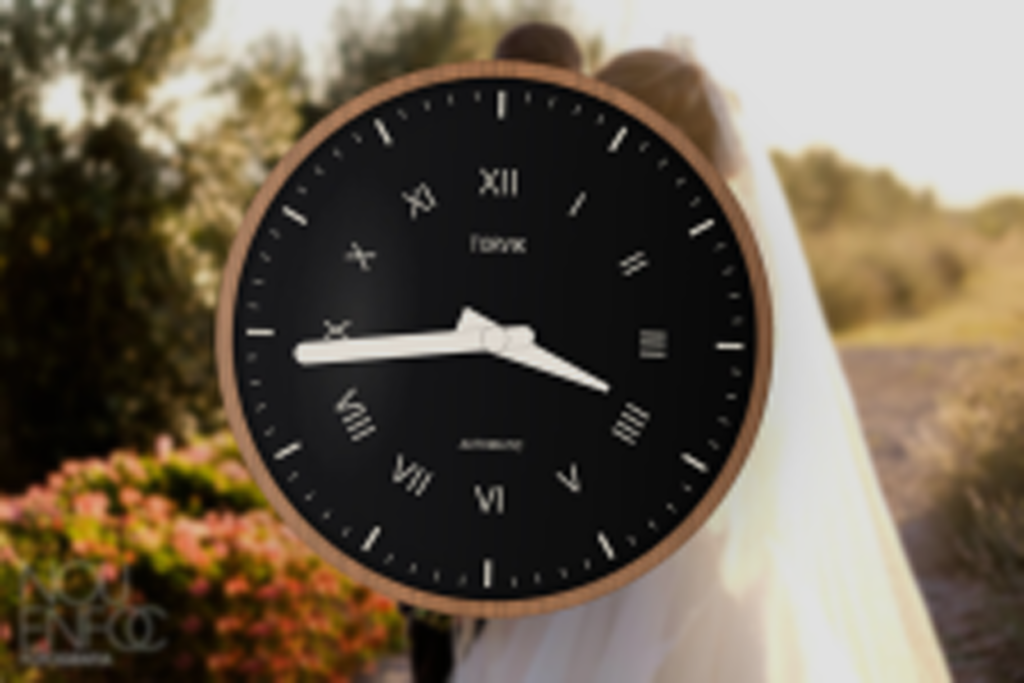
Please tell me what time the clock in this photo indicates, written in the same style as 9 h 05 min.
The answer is 3 h 44 min
